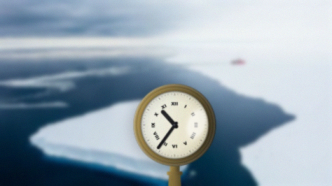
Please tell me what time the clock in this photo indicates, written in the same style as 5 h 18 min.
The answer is 10 h 36 min
